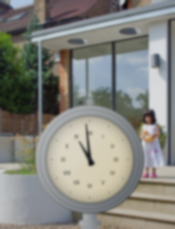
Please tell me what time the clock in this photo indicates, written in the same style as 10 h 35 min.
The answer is 10 h 59 min
